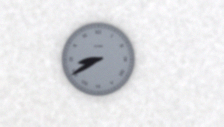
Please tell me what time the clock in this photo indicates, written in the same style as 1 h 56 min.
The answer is 8 h 40 min
